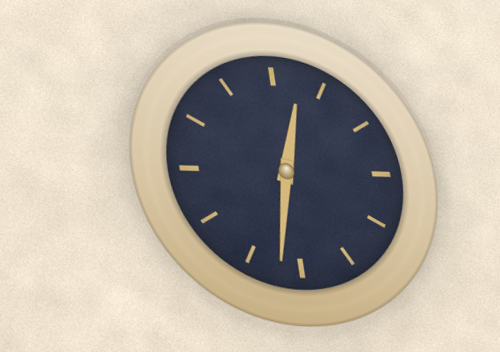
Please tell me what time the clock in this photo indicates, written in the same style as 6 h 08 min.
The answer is 12 h 32 min
